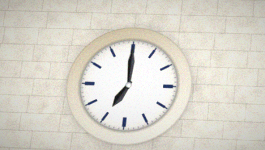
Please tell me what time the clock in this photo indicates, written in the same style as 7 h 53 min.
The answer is 7 h 00 min
